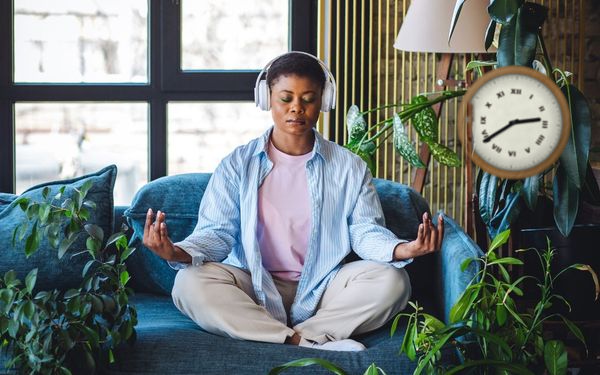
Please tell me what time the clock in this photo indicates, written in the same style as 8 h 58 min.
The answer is 2 h 39 min
